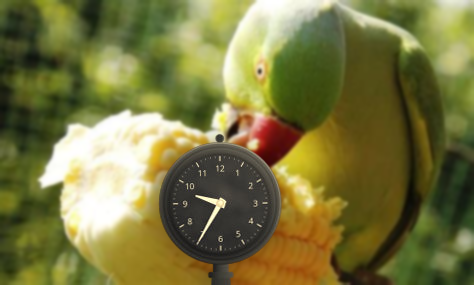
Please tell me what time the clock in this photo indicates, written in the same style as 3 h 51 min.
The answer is 9 h 35 min
